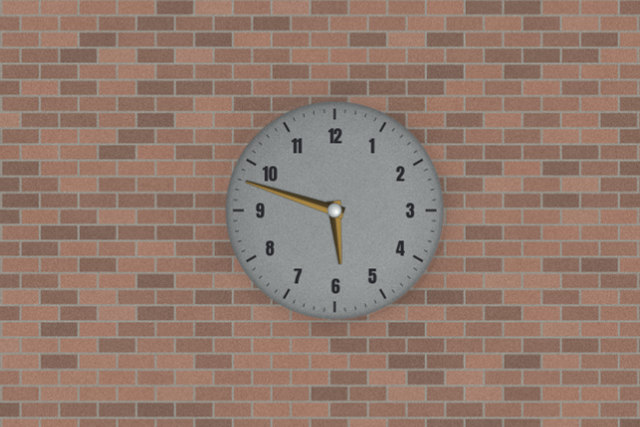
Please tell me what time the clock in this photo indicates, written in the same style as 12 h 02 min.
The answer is 5 h 48 min
